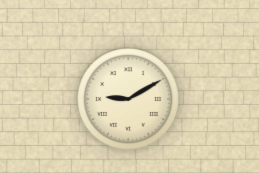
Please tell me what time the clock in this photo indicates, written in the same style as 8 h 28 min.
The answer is 9 h 10 min
